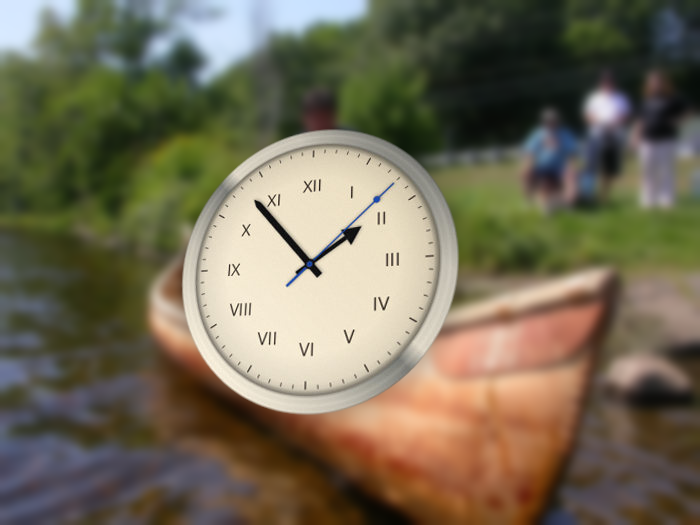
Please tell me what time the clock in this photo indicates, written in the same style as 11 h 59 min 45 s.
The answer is 1 h 53 min 08 s
